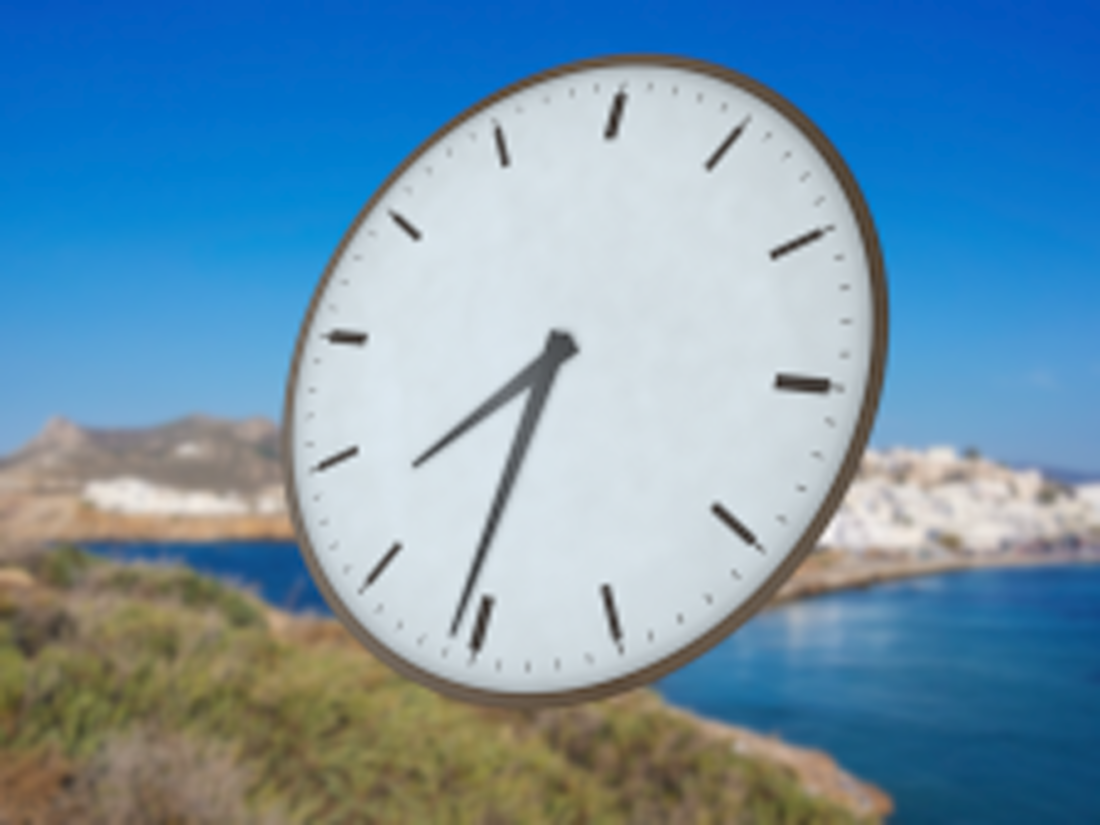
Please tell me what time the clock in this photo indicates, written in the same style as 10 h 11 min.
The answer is 7 h 31 min
